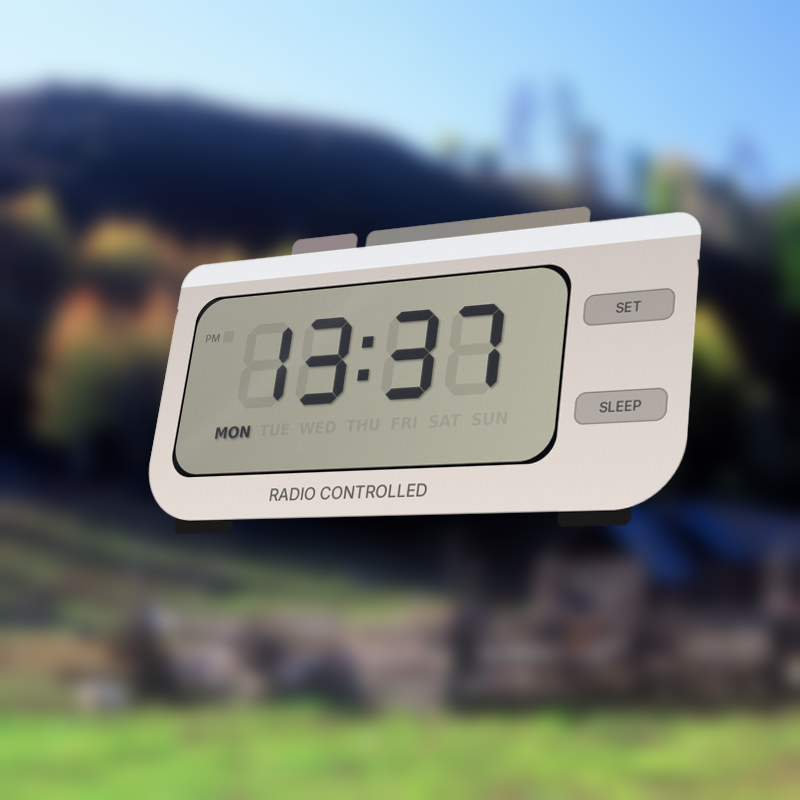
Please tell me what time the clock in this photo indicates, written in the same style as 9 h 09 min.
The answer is 13 h 37 min
